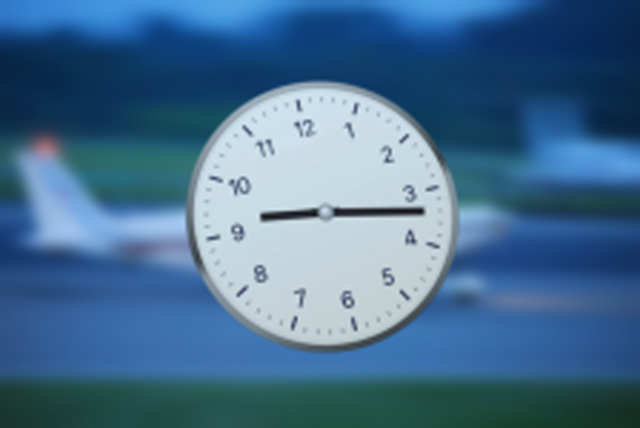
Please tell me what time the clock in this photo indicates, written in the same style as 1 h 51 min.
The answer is 9 h 17 min
